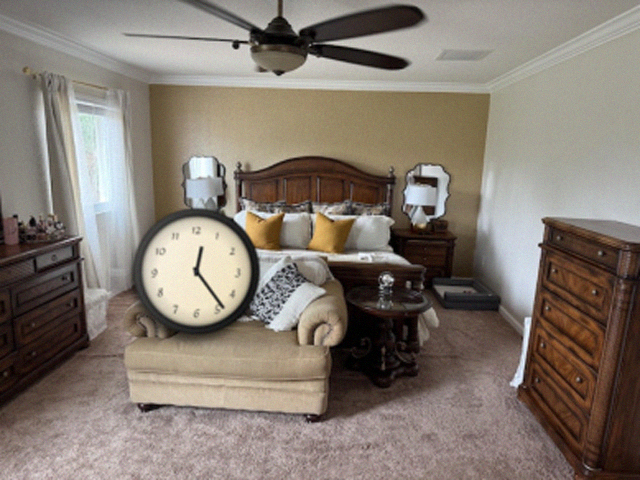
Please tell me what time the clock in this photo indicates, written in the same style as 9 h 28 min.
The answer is 12 h 24 min
